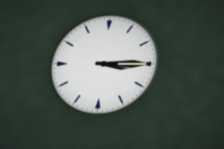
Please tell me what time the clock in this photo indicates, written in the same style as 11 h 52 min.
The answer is 3 h 15 min
